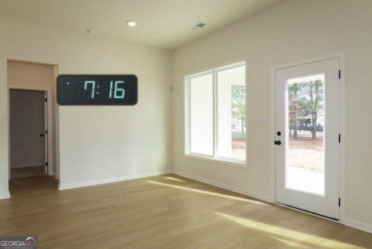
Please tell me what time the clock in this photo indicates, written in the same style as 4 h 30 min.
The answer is 7 h 16 min
